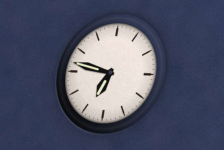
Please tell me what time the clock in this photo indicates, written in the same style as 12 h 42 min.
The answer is 6 h 47 min
